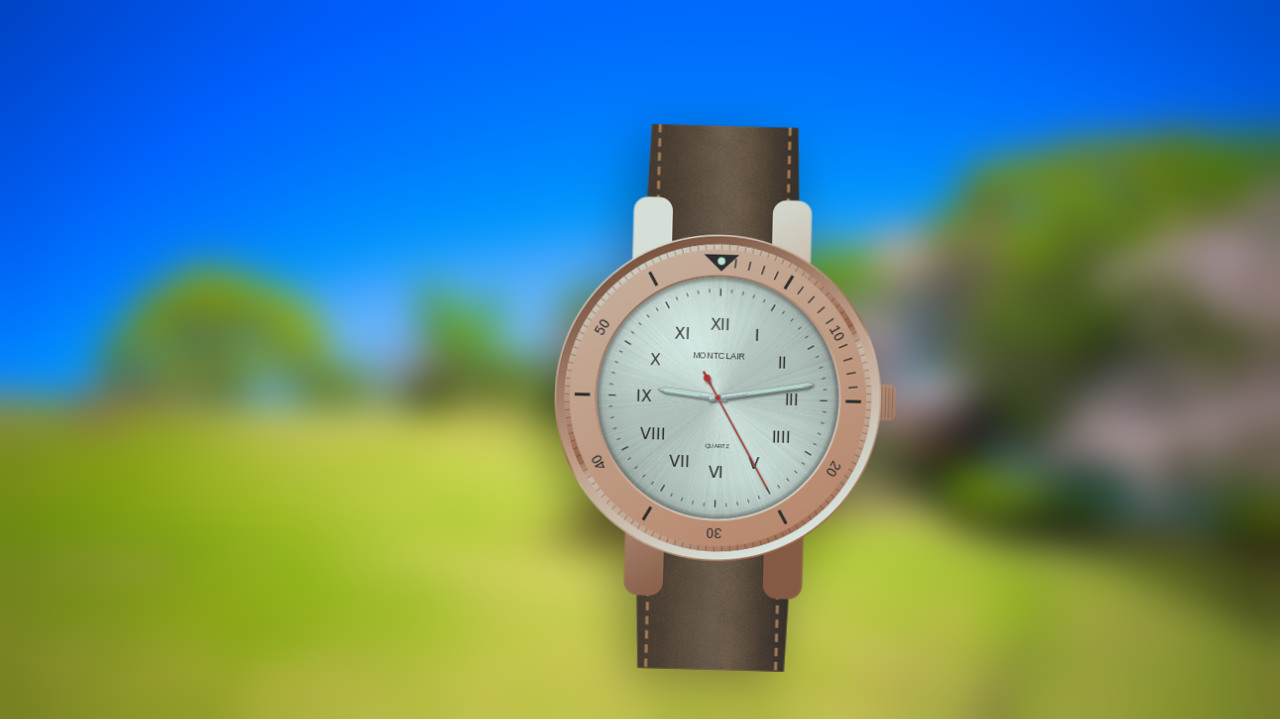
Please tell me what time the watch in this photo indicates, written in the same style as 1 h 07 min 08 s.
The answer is 9 h 13 min 25 s
